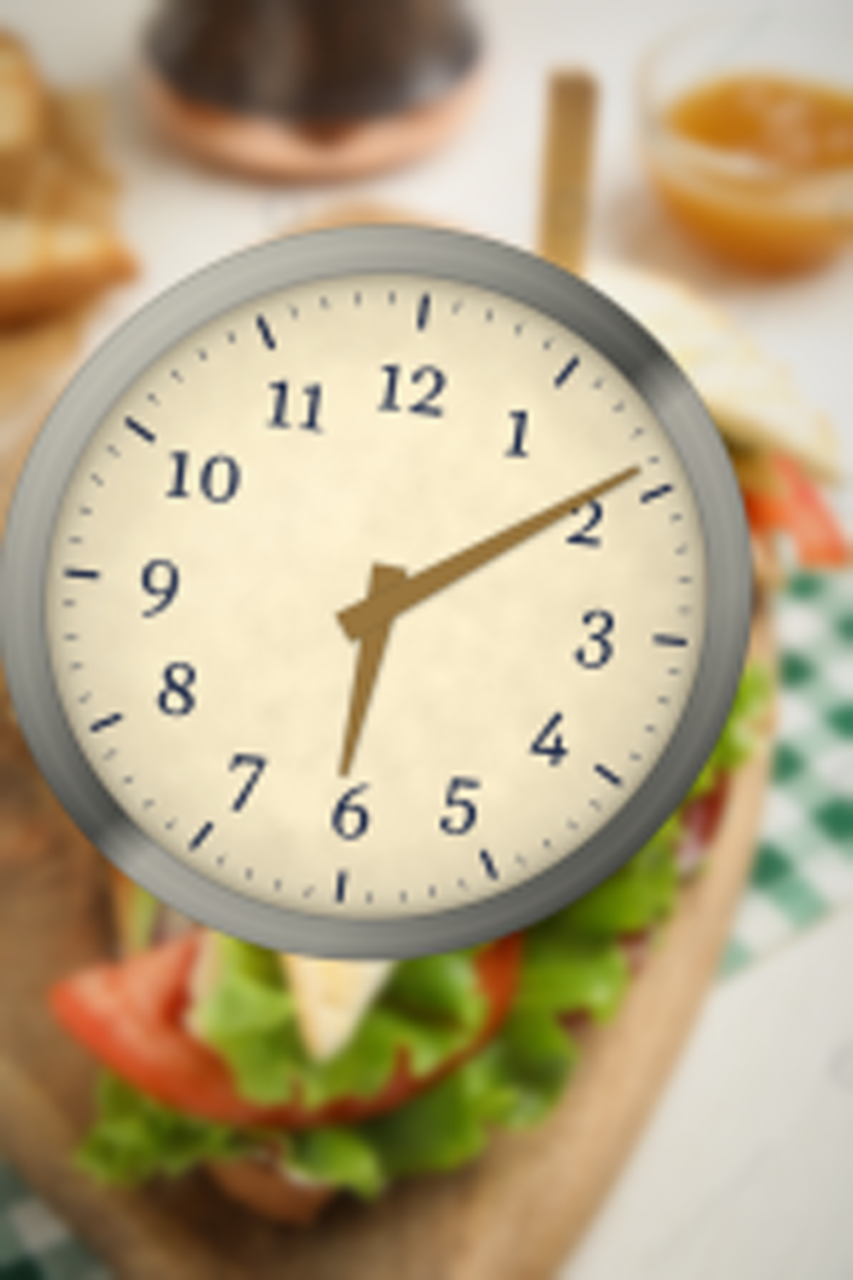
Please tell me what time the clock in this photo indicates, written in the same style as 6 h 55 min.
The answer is 6 h 09 min
